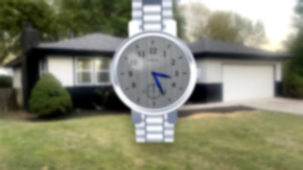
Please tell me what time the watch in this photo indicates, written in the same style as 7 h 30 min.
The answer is 3 h 26 min
